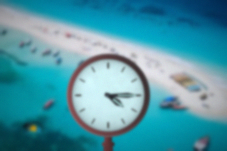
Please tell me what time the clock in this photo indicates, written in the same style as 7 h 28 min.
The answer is 4 h 15 min
